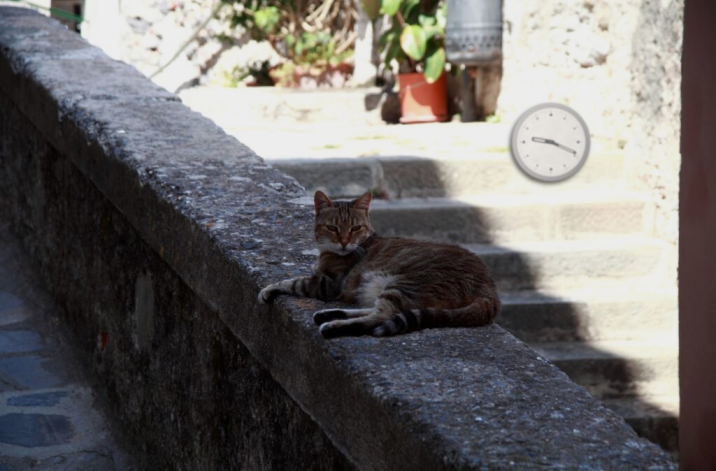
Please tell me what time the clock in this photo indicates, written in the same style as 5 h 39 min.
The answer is 9 h 19 min
